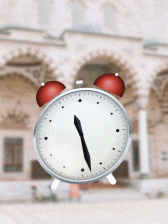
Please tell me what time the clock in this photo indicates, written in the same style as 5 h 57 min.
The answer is 11 h 28 min
